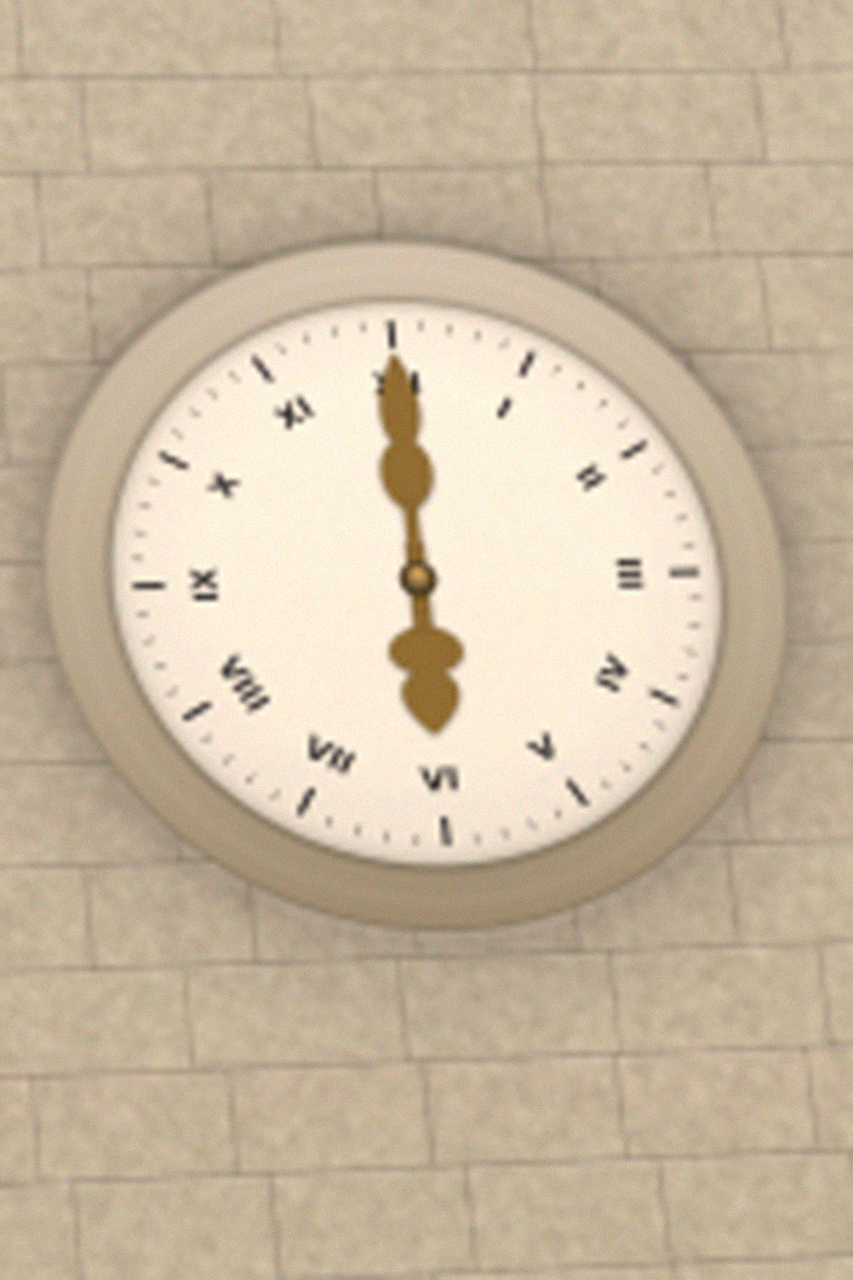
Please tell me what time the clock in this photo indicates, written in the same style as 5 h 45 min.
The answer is 6 h 00 min
